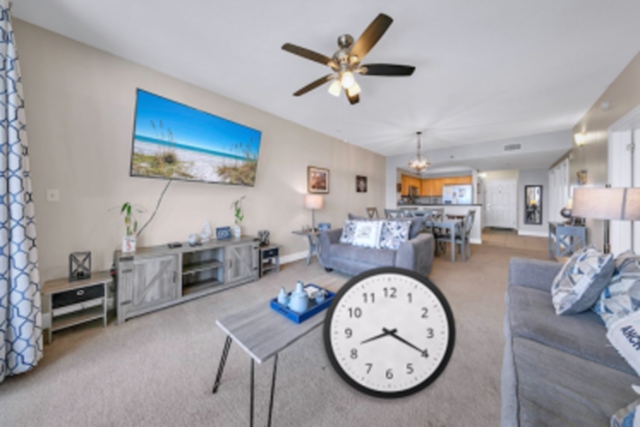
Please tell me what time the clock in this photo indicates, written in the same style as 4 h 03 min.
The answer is 8 h 20 min
